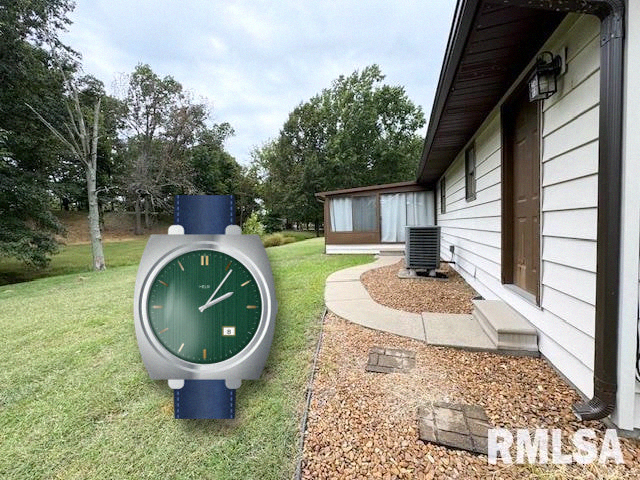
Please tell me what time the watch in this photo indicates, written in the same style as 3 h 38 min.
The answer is 2 h 06 min
